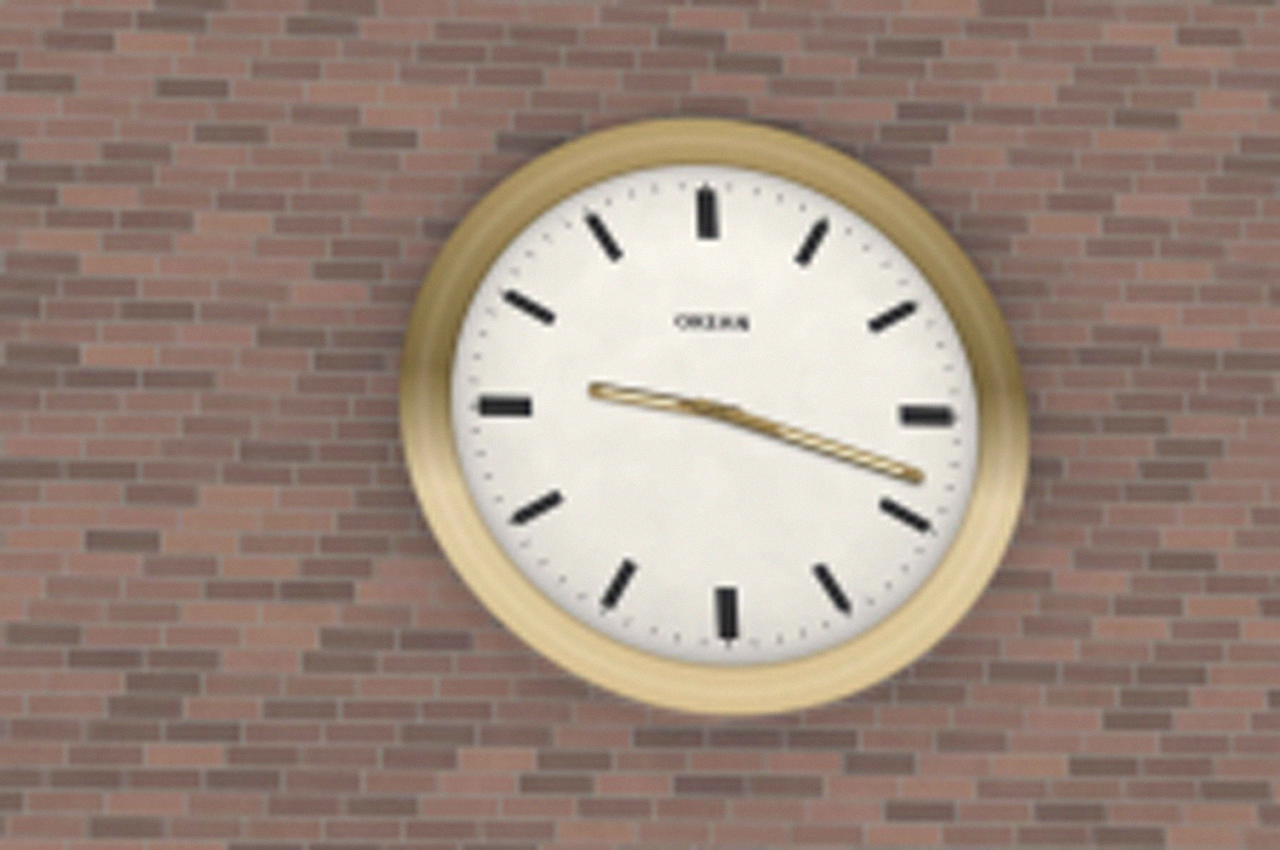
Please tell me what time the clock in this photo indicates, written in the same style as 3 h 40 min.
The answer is 9 h 18 min
